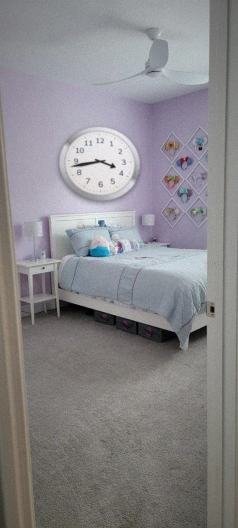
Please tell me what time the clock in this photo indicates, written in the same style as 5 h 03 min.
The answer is 3 h 43 min
